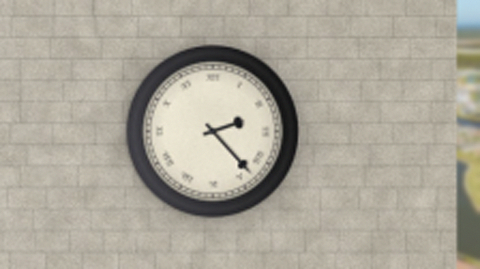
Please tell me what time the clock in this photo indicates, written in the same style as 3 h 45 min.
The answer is 2 h 23 min
